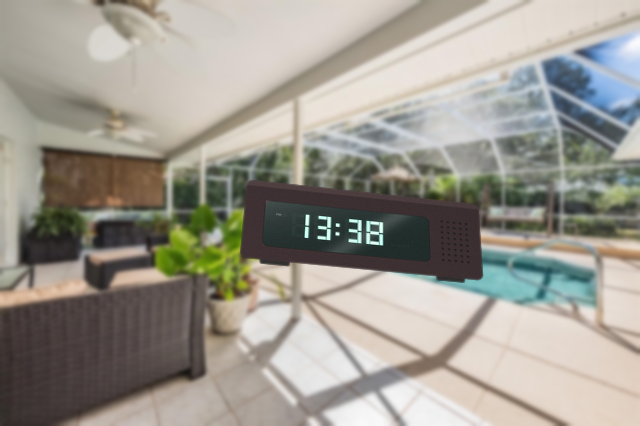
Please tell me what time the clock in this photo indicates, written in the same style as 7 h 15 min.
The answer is 13 h 38 min
